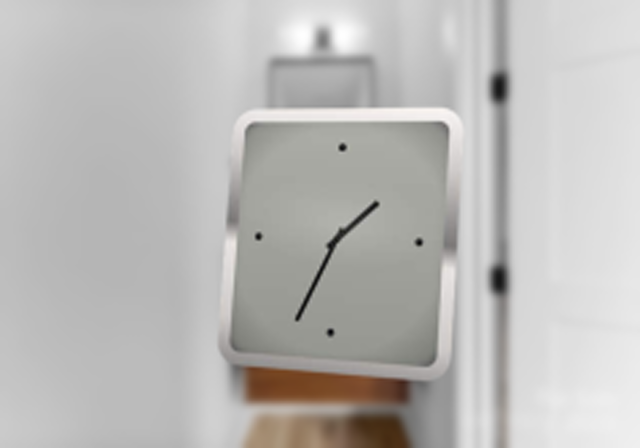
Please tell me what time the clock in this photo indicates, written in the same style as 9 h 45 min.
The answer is 1 h 34 min
